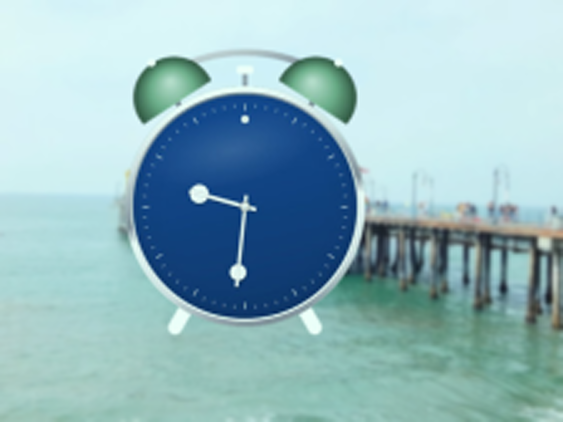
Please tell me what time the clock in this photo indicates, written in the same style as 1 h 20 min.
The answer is 9 h 31 min
